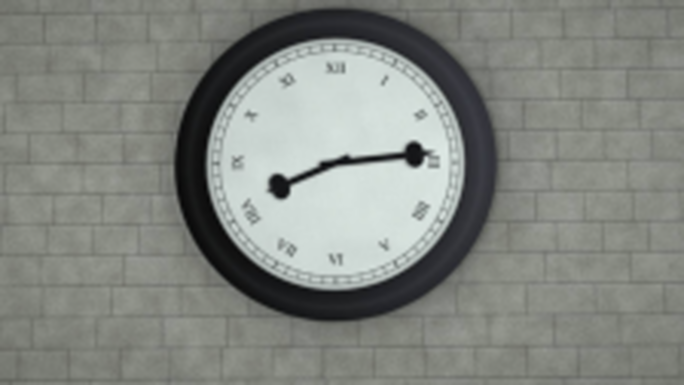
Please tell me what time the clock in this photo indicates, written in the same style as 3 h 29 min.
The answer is 8 h 14 min
